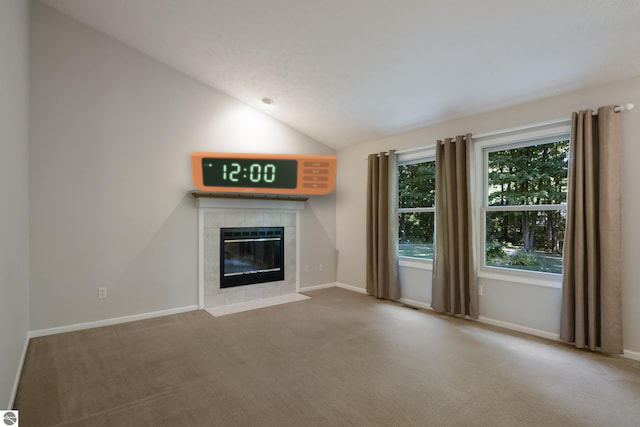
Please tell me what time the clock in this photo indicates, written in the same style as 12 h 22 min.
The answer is 12 h 00 min
